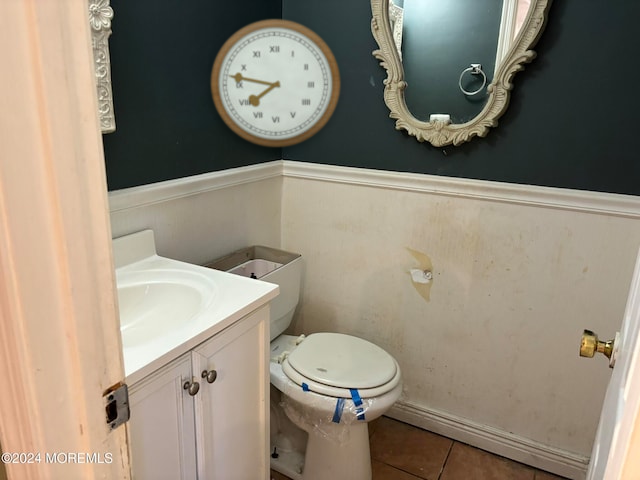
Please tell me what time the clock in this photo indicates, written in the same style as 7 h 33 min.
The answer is 7 h 47 min
